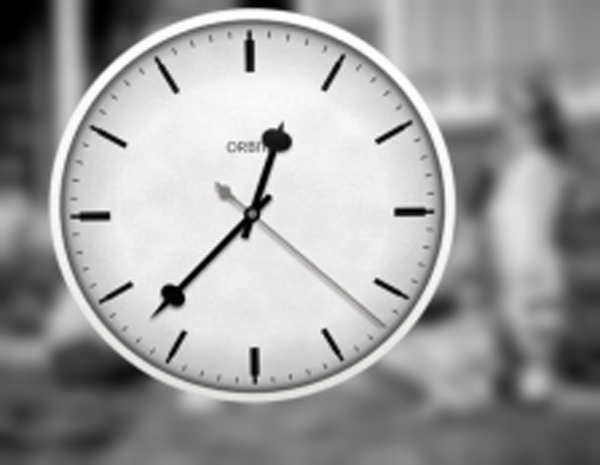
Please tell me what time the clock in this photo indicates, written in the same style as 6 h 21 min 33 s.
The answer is 12 h 37 min 22 s
